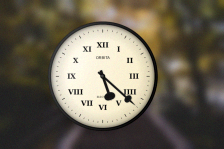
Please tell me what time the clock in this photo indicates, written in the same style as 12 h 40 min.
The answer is 5 h 22 min
